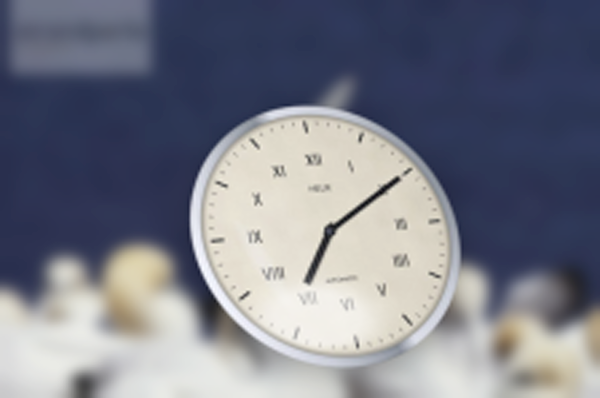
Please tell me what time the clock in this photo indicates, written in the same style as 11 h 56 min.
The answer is 7 h 10 min
